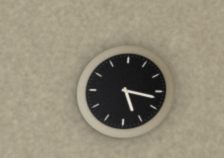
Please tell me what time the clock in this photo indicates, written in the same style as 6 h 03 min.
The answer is 5 h 17 min
